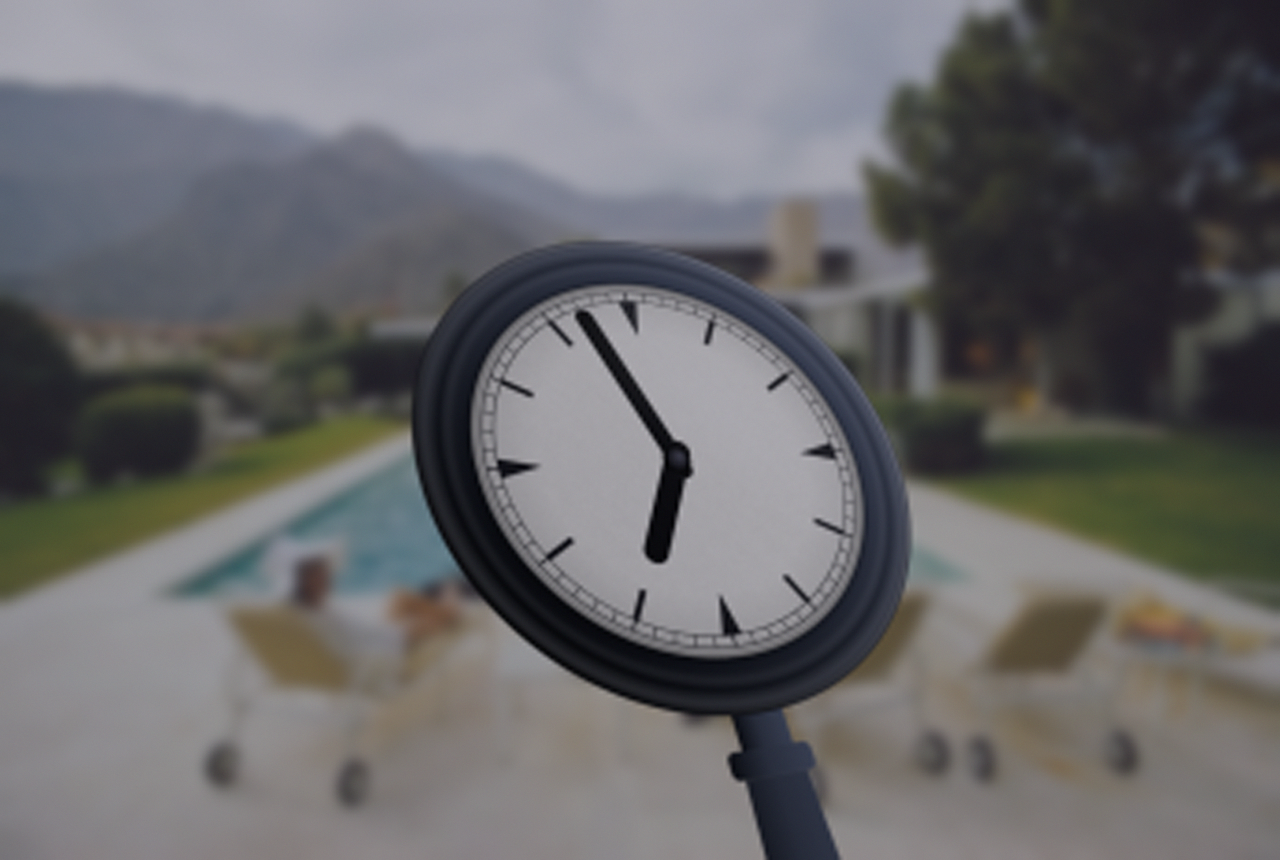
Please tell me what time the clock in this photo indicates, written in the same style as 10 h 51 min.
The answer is 6 h 57 min
